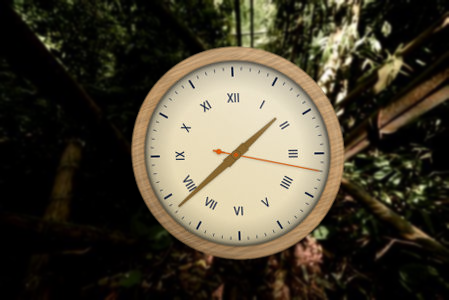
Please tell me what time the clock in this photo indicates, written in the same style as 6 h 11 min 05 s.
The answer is 1 h 38 min 17 s
